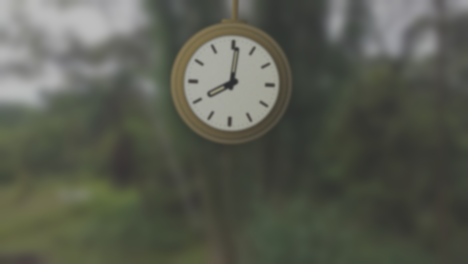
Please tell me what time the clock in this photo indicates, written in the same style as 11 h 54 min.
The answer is 8 h 01 min
